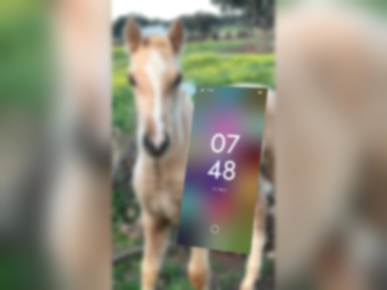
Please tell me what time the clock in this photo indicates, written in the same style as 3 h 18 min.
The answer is 7 h 48 min
